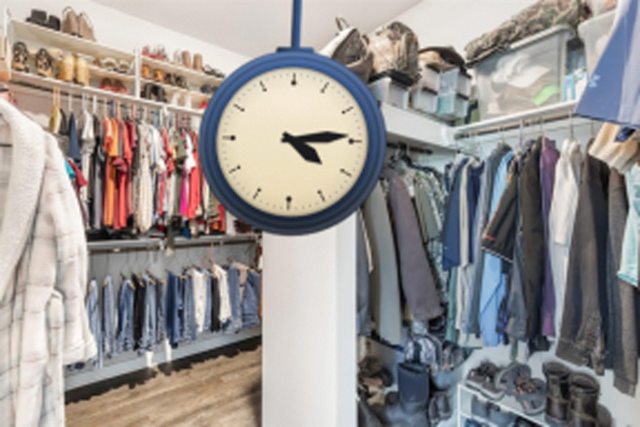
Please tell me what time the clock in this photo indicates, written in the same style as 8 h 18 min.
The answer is 4 h 14 min
